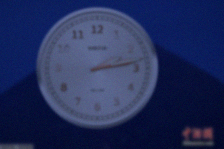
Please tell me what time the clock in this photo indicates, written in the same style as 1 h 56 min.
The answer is 2 h 13 min
